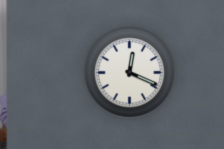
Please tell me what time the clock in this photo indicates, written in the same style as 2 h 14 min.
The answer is 12 h 19 min
